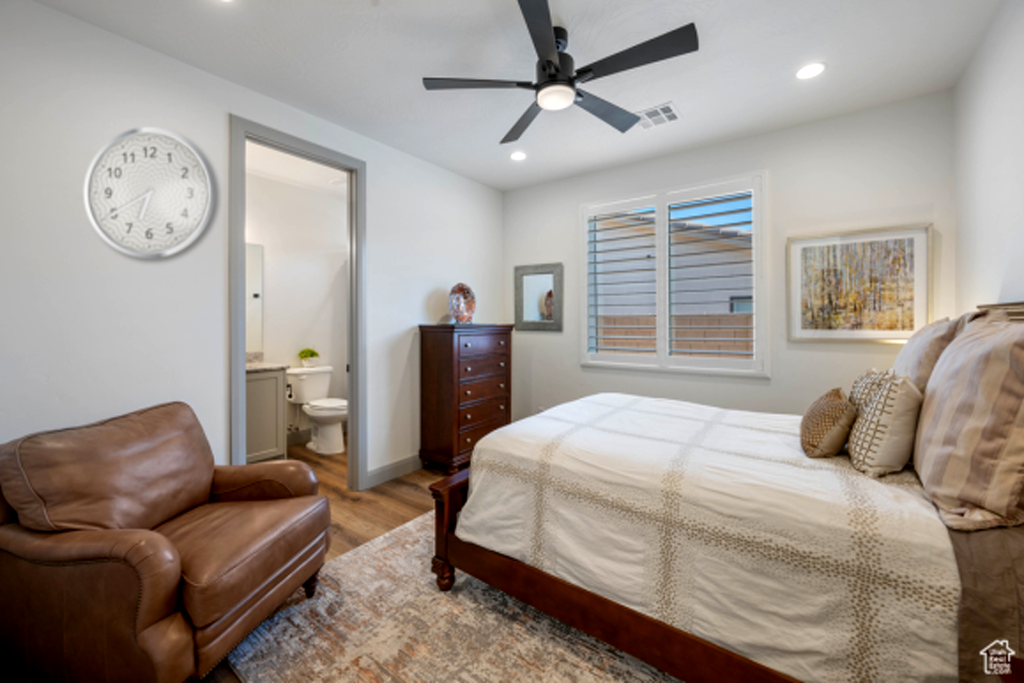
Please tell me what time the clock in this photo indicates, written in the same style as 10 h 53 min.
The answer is 6 h 40 min
